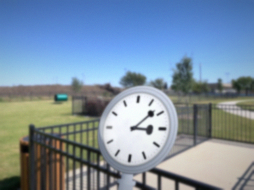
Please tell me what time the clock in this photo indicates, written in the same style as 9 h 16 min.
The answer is 3 h 08 min
